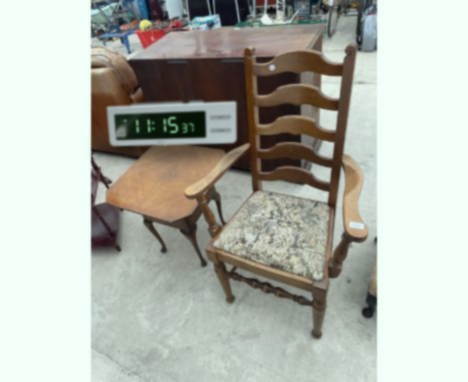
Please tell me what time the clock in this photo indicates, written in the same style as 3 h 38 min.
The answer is 11 h 15 min
